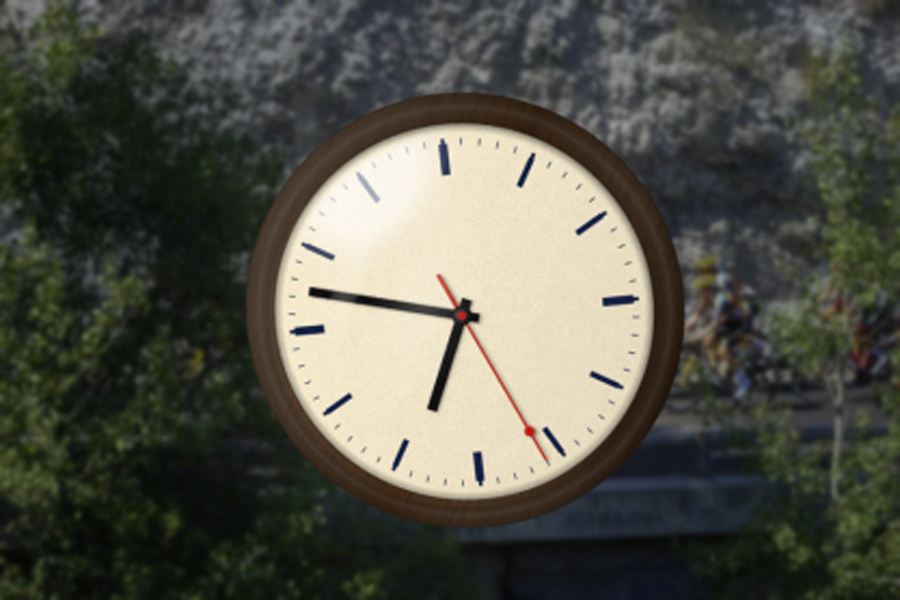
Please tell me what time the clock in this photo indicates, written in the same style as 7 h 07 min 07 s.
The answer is 6 h 47 min 26 s
